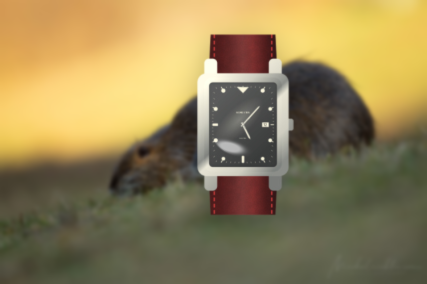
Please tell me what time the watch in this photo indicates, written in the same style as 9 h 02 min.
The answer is 5 h 07 min
